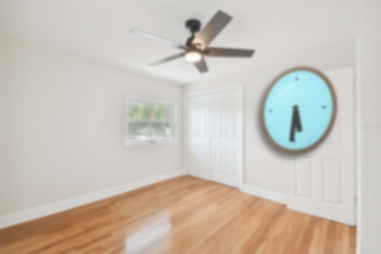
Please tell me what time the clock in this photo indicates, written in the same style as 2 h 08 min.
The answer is 5 h 31 min
